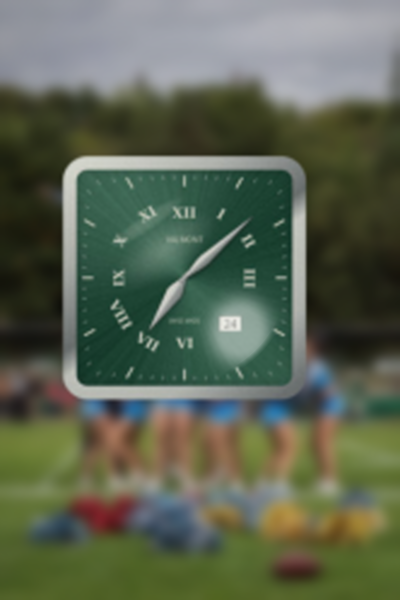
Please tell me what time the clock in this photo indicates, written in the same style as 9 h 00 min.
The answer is 7 h 08 min
